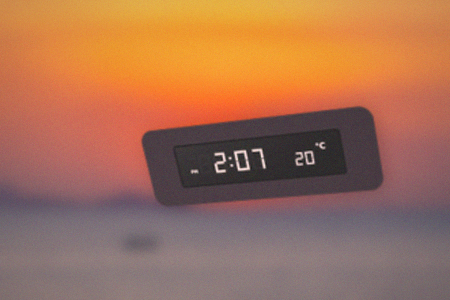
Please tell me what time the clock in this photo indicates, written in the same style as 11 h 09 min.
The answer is 2 h 07 min
